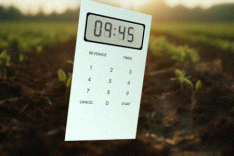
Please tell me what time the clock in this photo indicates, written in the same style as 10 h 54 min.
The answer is 9 h 45 min
